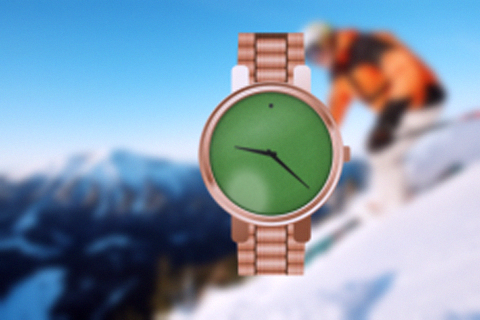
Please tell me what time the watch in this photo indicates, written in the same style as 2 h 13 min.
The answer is 9 h 22 min
